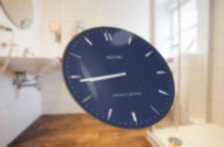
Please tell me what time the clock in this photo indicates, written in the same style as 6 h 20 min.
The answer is 8 h 44 min
